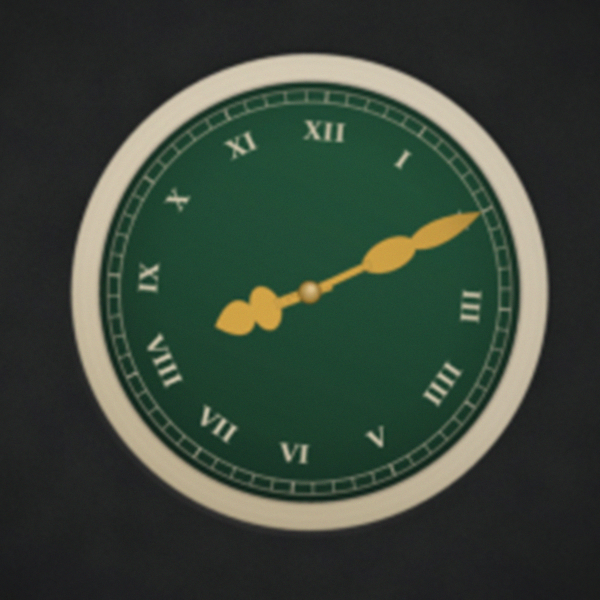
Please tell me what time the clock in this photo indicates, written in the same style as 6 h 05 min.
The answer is 8 h 10 min
